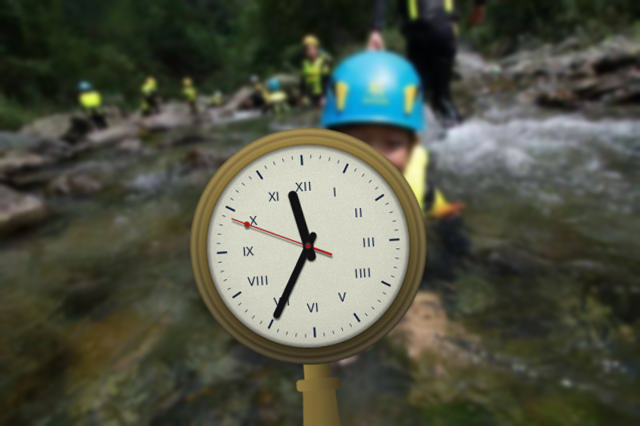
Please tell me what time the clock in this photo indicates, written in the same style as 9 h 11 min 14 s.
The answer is 11 h 34 min 49 s
